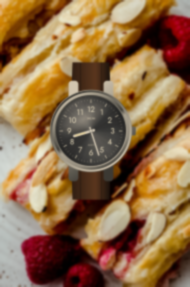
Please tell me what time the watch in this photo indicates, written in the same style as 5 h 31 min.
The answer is 8 h 27 min
